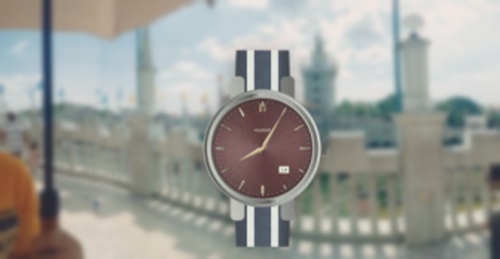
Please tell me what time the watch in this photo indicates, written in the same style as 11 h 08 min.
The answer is 8 h 05 min
